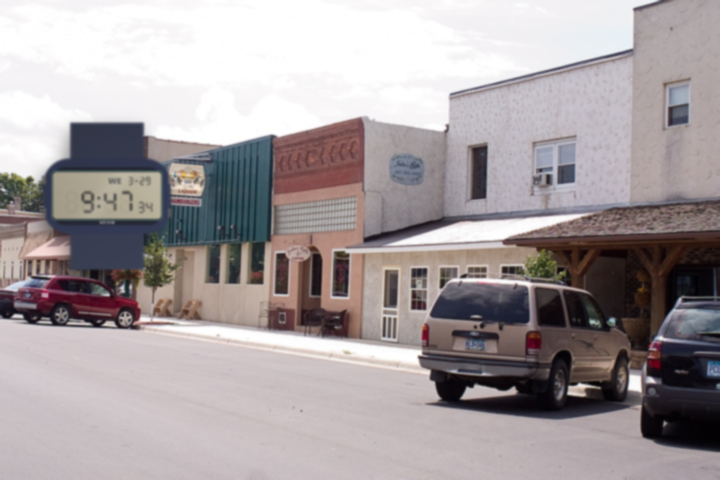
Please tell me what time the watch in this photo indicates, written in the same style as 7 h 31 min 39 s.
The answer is 9 h 47 min 34 s
